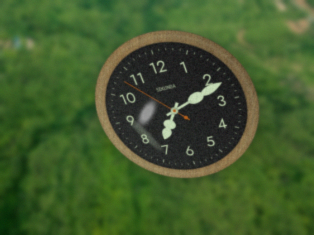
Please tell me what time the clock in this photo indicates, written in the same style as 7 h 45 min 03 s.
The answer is 7 h 11 min 53 s
